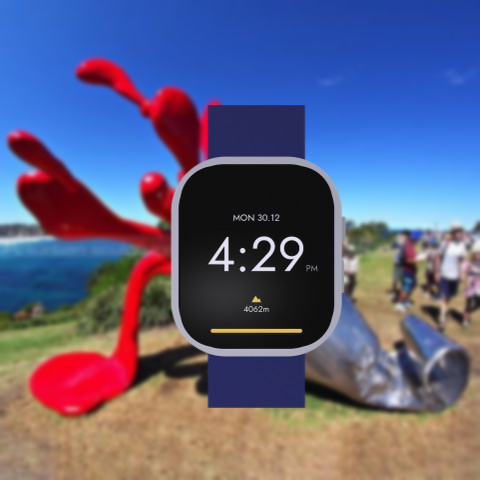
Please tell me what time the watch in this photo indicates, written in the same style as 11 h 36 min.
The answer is 4 h 29 min
